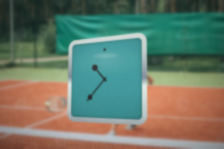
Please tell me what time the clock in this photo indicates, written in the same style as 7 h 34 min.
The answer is 10 h 37 min
